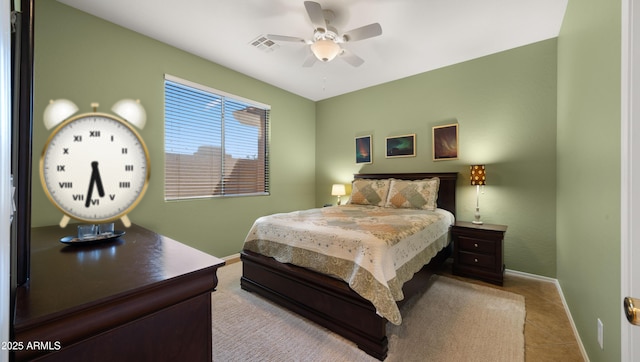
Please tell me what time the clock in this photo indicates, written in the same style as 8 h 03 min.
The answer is 5 h 32 min
